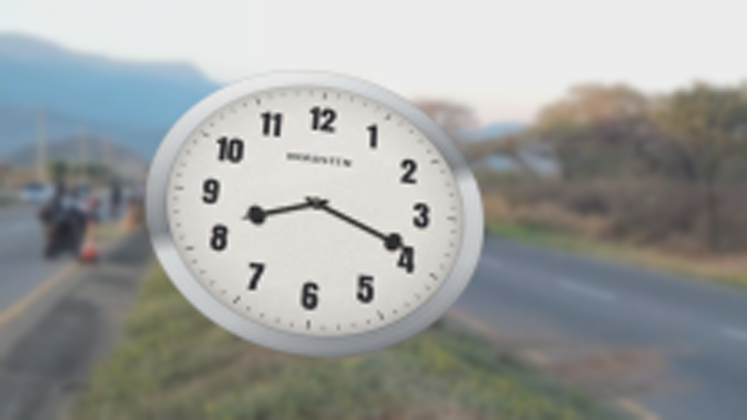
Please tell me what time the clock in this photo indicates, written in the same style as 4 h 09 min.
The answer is 8 h 19 min
